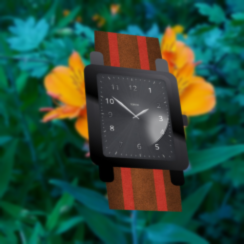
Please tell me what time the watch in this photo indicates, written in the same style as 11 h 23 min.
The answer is 1 h 52 min
